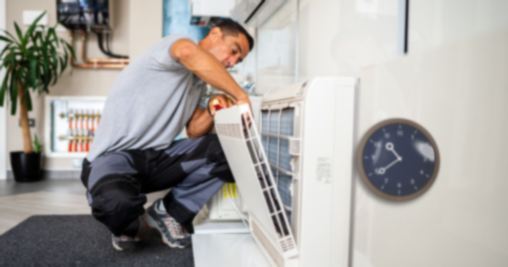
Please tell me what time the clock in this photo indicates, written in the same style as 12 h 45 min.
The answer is 10 h 39 min
